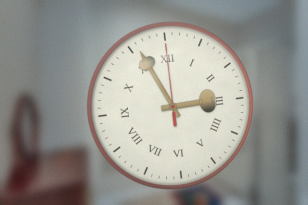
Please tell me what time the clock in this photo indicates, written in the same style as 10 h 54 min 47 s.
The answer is 2 h 56 min 00 s
